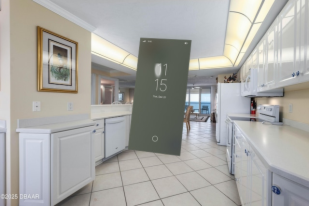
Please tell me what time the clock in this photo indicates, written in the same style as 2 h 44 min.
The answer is 11 h 15 min
